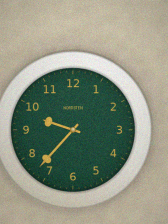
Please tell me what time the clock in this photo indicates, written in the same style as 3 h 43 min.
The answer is 9 h 37 min
